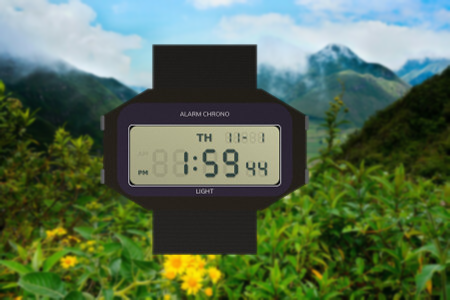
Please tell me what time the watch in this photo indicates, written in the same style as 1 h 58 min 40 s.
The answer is 1 h 59 min 44 s
